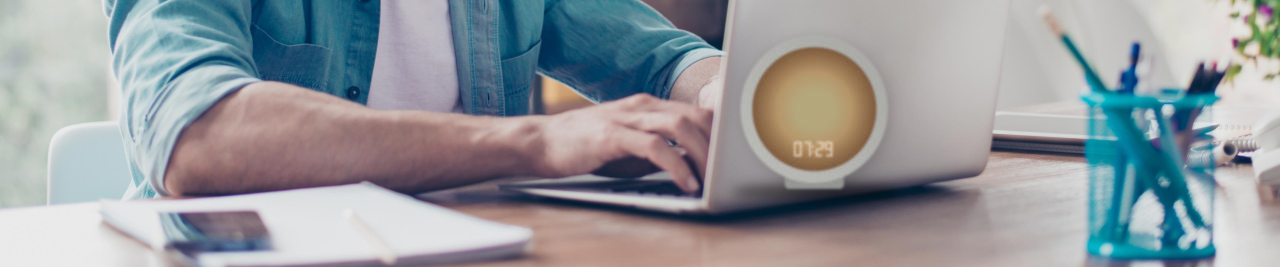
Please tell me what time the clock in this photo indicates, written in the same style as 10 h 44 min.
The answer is 7 h 29 min
